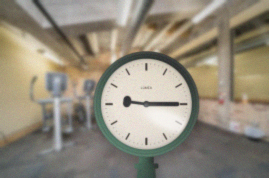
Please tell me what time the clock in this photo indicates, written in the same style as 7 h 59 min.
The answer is 9 h 15 min
